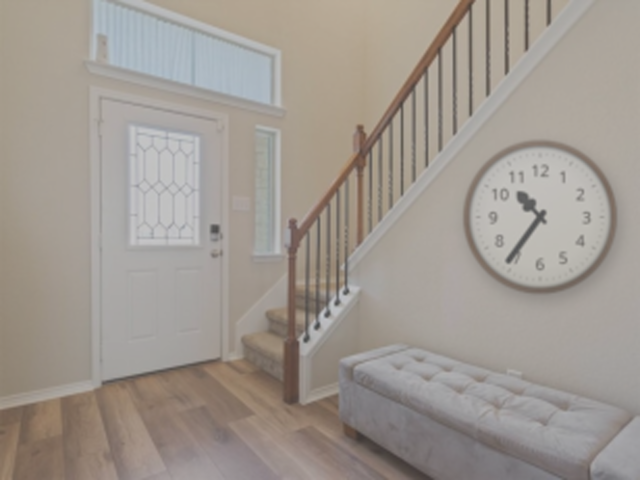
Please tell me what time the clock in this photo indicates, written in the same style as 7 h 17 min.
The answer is 10 h 36 min
